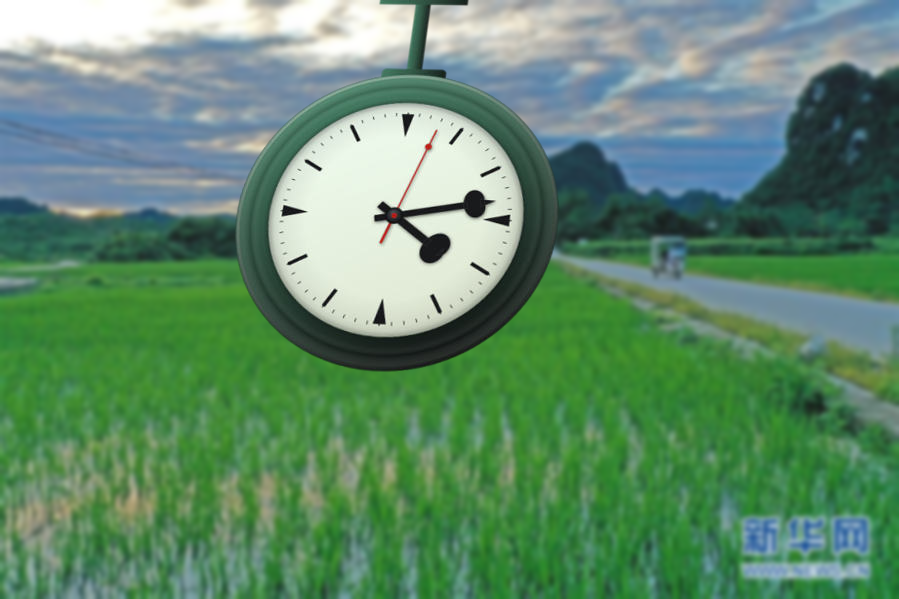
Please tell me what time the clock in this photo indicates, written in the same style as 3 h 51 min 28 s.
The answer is 4 h 13 min 03 s
